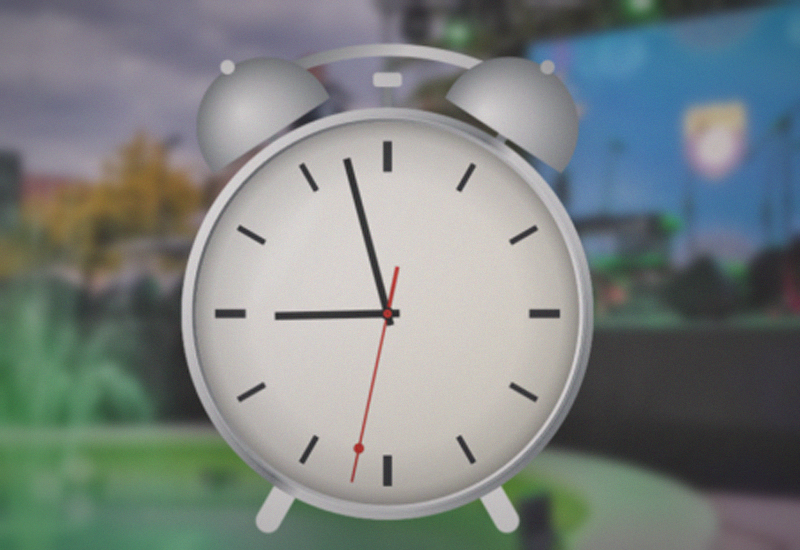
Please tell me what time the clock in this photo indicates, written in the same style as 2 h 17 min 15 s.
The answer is 8 h 57 min 32 s
